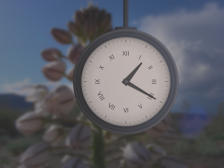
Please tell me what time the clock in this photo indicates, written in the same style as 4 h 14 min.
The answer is 1 h 20 min
